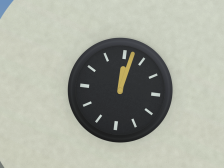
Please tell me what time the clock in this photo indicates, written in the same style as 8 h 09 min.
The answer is 12 h 02 min
